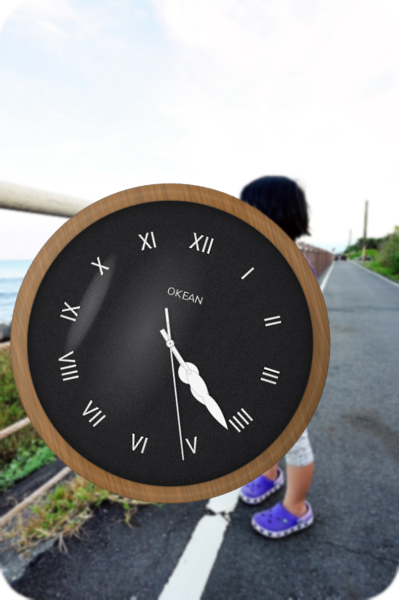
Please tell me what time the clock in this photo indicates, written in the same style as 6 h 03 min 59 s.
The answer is 4 h 21 min 26 s
